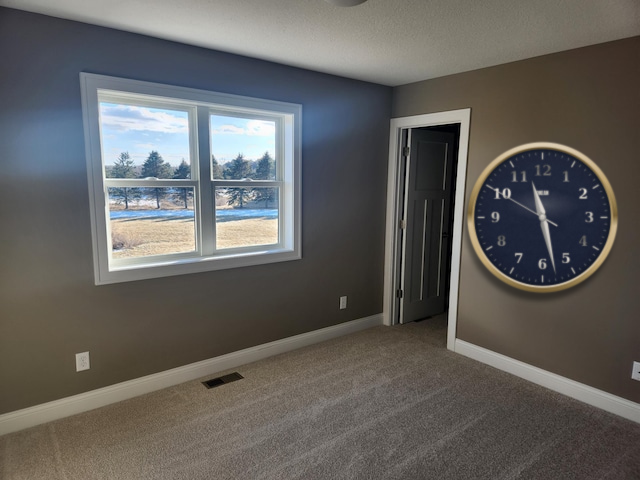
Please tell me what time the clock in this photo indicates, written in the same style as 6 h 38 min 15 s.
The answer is 11 h 27 min 50 s
